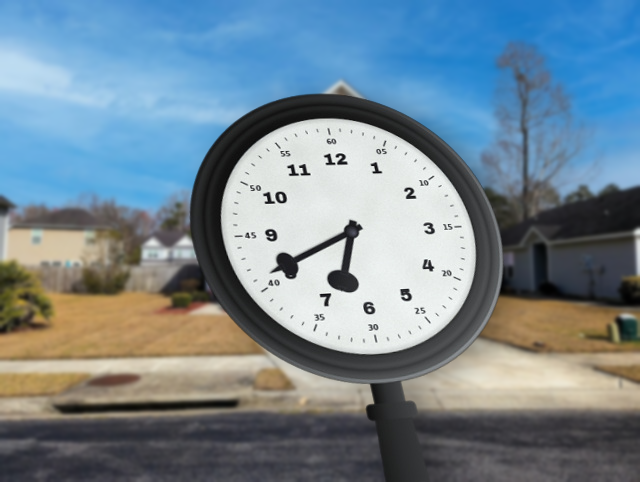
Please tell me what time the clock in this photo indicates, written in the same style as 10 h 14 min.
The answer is 6 h 41 min
